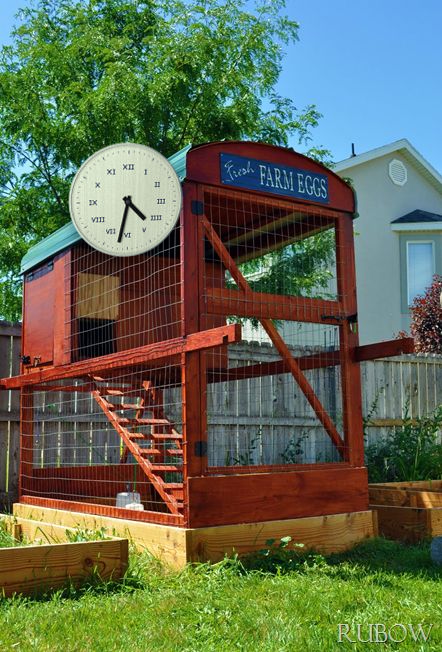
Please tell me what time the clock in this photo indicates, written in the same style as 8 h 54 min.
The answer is 4 h 32 min
